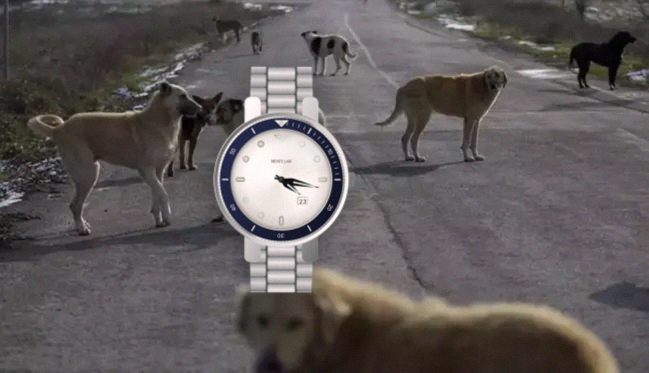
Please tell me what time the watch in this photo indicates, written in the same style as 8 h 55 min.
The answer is 4 h 17 min
